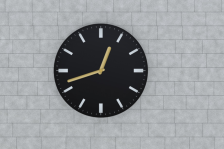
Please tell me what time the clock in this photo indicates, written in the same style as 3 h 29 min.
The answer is 12 h 42 min
